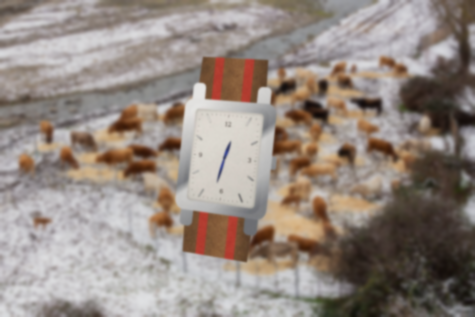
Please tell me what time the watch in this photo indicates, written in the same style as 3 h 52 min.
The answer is 12 h 32 min
